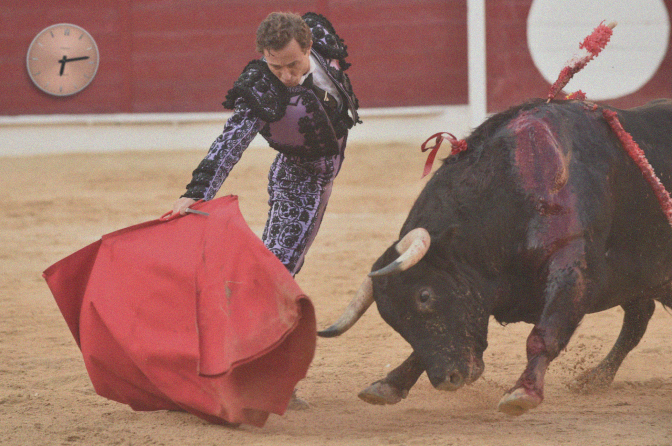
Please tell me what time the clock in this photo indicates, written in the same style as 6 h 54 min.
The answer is 6 h 13 min
